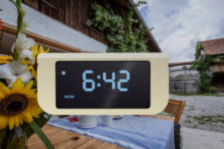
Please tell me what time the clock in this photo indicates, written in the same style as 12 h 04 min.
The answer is 6 h 42 min
